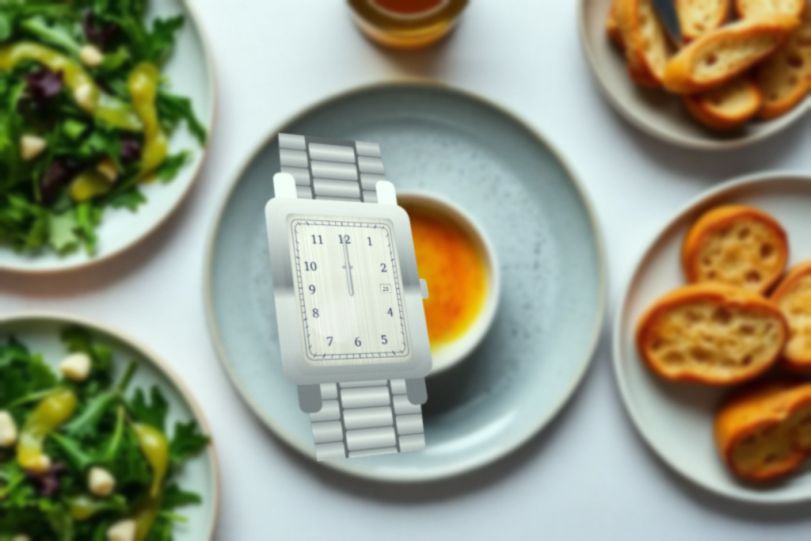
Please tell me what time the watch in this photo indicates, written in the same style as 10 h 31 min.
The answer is 12 h 00 min
